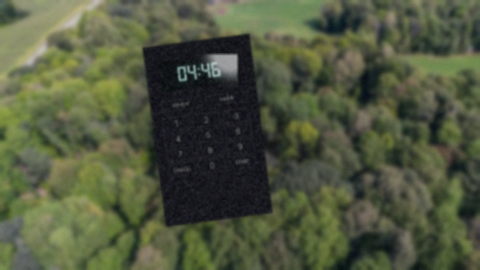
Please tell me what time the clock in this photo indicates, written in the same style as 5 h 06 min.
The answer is 4 h 46 min
